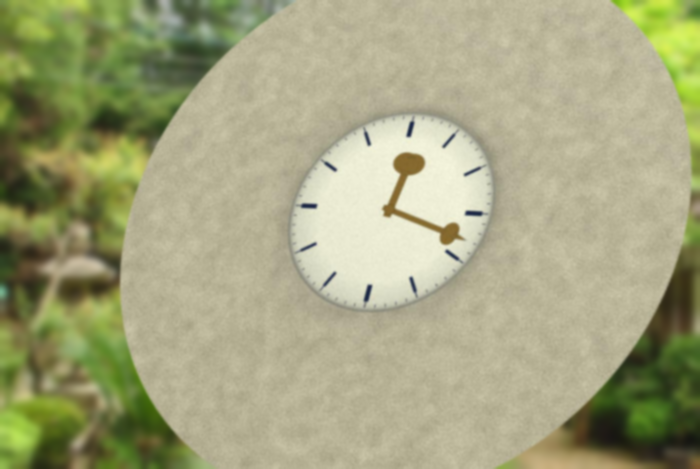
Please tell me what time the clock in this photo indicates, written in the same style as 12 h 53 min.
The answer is 12 h 18 min
